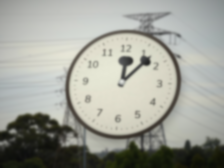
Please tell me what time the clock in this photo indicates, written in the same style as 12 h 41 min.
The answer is 12 h 07 min
